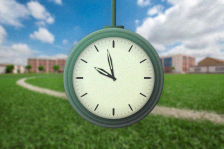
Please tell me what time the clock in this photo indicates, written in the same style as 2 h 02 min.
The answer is 9 h 58 min
